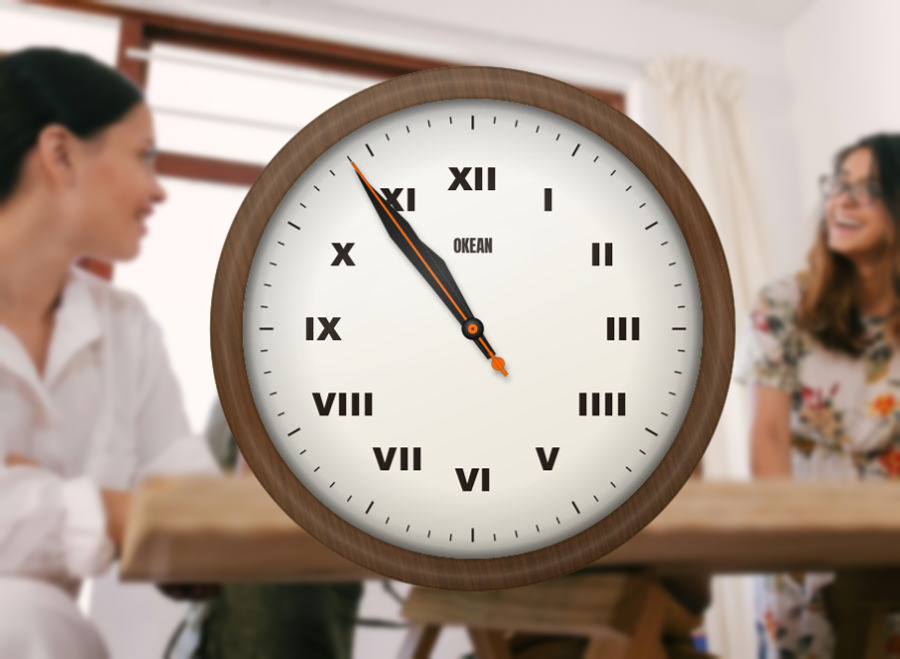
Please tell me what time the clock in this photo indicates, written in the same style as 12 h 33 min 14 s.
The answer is 10 h 53 min 54 s
